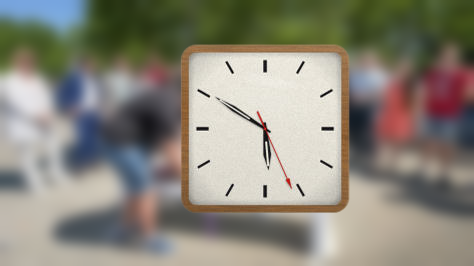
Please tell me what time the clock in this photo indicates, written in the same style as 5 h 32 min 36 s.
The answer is 5 h 50 min 26 s
